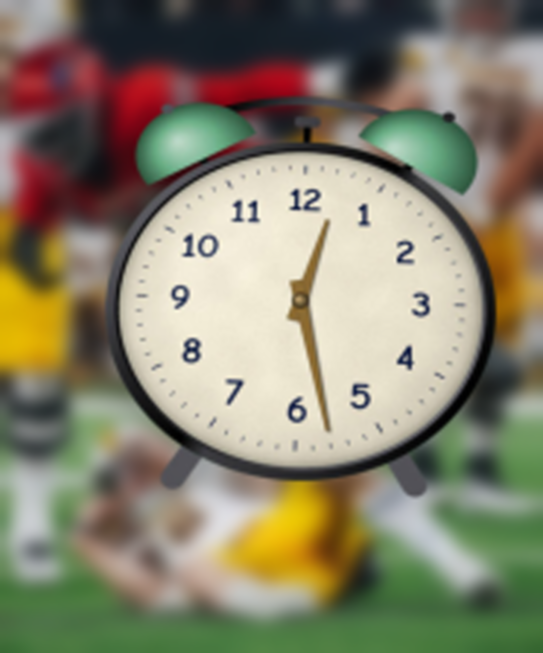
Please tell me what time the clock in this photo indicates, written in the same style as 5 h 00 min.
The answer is 12 h 28 min
